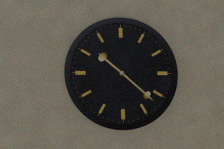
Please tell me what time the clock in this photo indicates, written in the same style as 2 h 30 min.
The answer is 10 h 22 min
